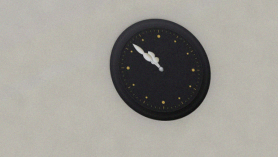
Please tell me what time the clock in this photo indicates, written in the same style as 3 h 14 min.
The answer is 10 h 52 min
